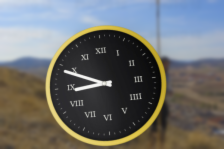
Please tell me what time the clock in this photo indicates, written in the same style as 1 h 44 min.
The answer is 8 h 49 min
